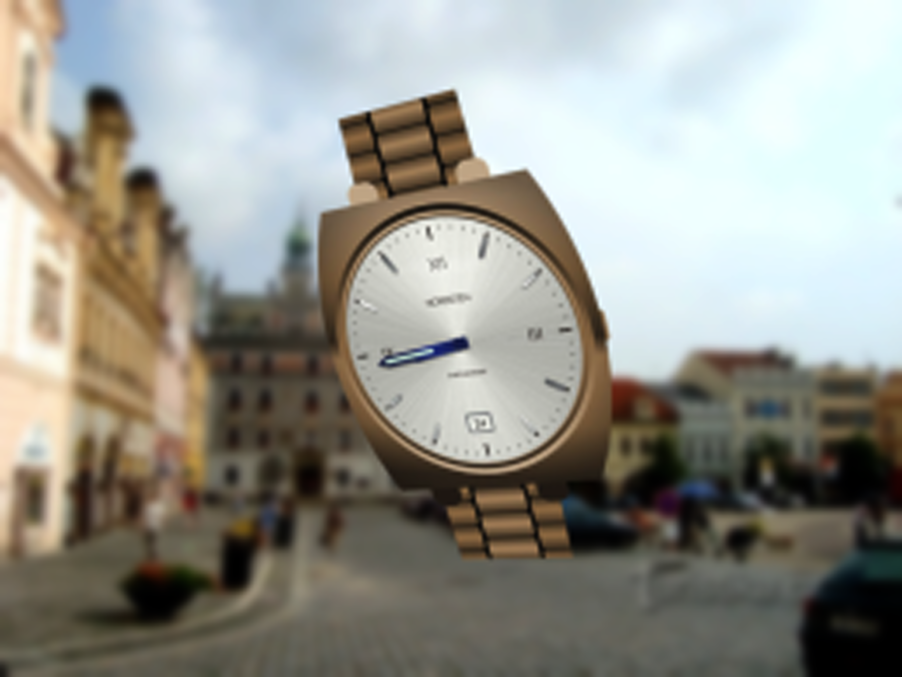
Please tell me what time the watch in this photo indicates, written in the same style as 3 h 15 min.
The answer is 8 h 44 min
